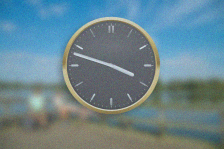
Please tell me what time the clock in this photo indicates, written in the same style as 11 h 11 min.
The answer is 3 h 48 min
